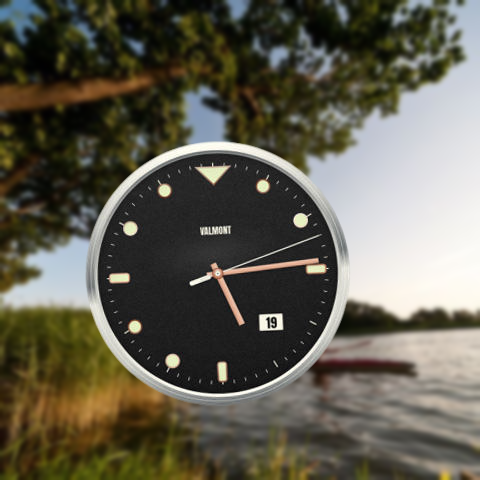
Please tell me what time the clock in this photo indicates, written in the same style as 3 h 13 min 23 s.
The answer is 5 h 14 min 12 s
